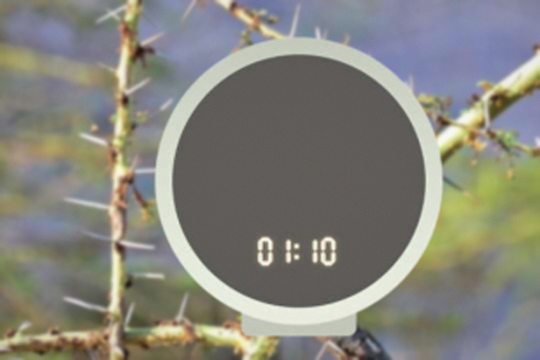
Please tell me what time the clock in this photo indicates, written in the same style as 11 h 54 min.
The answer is 1 h 10 min
